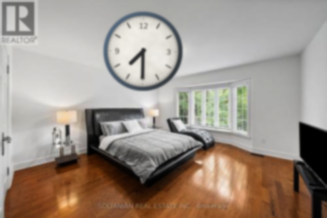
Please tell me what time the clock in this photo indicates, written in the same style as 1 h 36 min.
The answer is 7 h 30 min
